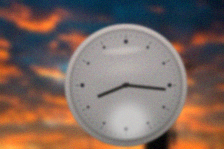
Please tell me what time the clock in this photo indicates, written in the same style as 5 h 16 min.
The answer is 8 h 16 min
